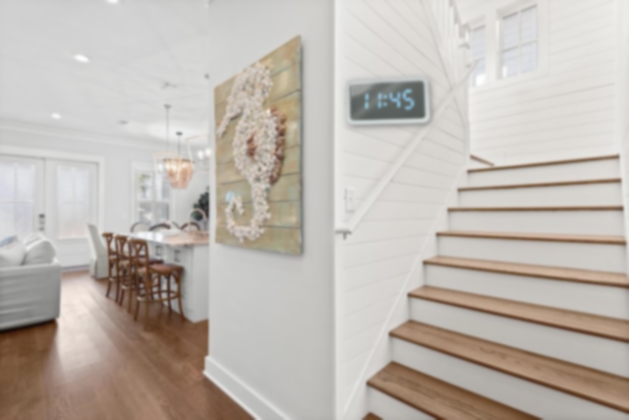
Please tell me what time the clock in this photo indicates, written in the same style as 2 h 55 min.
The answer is 11 h 45 min
